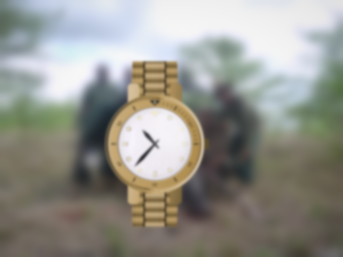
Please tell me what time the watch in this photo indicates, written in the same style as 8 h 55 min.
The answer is 10 h 37 min
